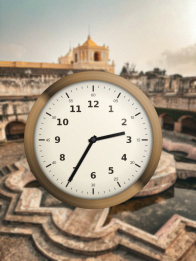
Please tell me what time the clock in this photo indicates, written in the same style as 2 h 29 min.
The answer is 2 h 35 min
